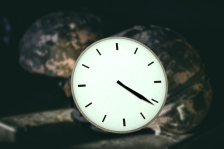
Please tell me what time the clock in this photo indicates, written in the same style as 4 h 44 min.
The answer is 4 h 21 min
